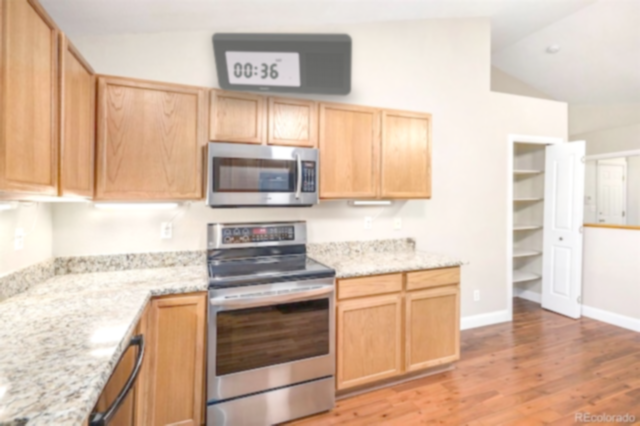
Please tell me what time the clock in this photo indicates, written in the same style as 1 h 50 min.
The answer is 0 h 36 min
